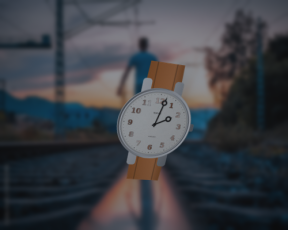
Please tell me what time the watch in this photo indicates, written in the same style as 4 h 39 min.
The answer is 2 h 02 min
